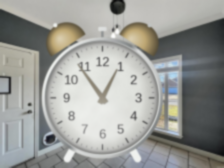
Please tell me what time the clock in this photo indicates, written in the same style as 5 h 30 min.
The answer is 12 h 54 min
